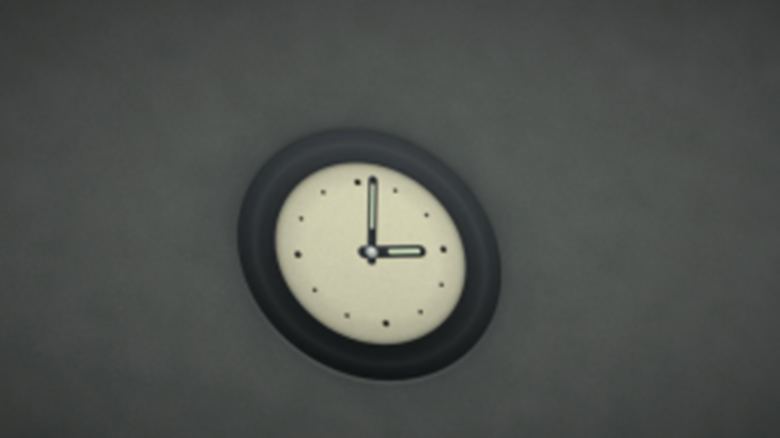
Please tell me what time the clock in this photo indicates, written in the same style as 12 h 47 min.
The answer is 3 h 02 min
